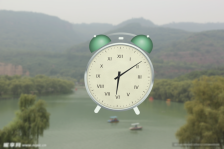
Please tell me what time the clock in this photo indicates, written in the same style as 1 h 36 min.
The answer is 6 h 09 min
